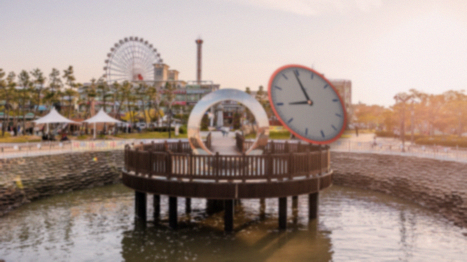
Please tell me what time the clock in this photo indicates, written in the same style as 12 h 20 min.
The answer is 8 h 59 min
